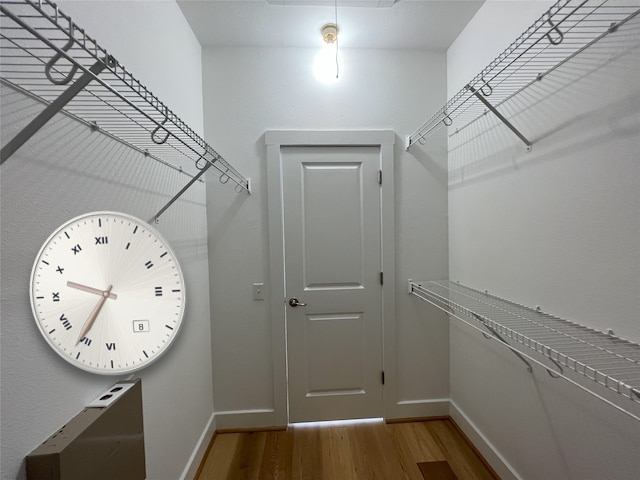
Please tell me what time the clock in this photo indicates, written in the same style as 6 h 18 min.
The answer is 9 h 36 min
